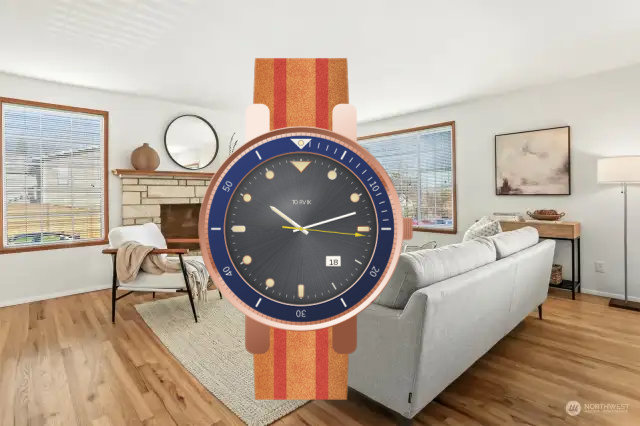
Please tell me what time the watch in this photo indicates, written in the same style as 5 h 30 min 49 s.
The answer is 10 h 12 min 16 s
